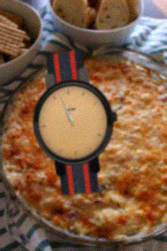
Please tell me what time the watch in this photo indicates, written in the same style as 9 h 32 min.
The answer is 11 h 57 min
